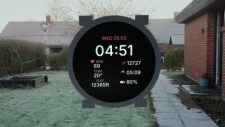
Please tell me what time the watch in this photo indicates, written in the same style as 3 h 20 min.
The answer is 4 h 51 min
